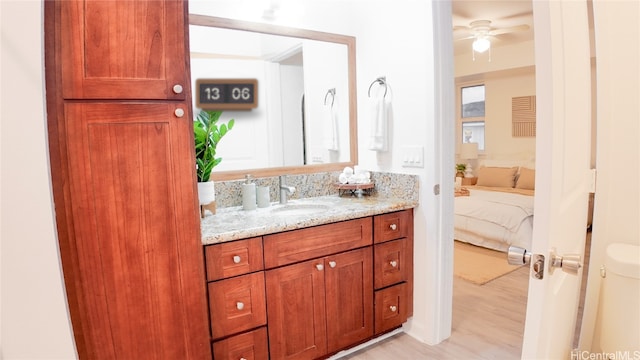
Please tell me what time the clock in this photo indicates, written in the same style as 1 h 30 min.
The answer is 13 h 06 min
